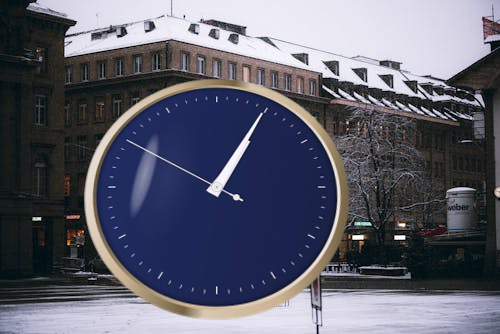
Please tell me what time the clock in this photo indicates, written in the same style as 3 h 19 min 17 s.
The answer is 1 h 04 min 50 s
